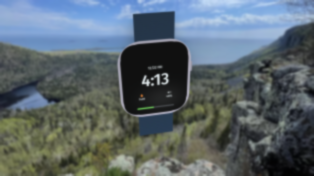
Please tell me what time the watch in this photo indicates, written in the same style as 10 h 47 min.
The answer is 4 h 13 min
